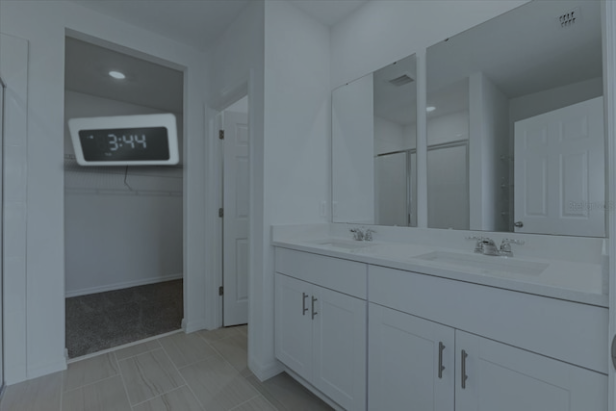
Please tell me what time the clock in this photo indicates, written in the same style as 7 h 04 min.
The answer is 3 h 44 min
